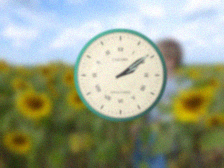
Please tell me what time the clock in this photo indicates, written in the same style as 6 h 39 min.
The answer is 2 h 09 min
